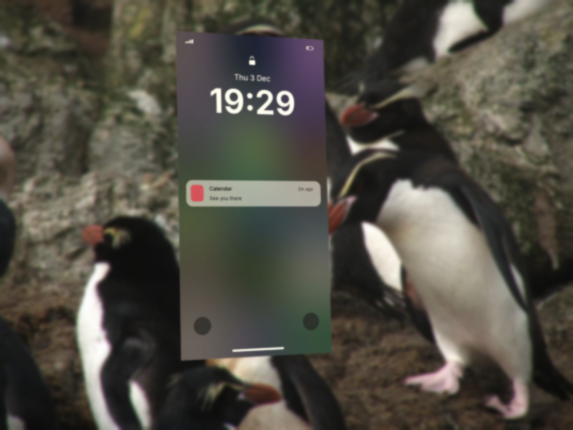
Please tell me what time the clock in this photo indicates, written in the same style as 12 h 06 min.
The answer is 19 h 29 min
